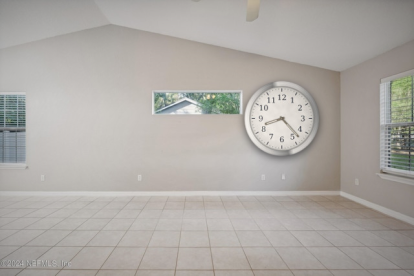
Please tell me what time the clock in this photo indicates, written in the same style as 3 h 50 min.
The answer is 8 h 23 min
